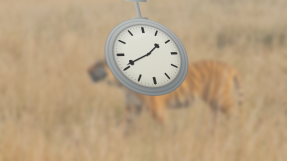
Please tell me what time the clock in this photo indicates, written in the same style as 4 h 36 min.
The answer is 1 h 41 min
